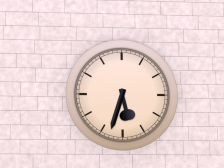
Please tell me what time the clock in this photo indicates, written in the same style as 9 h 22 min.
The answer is 5 h 33 min
